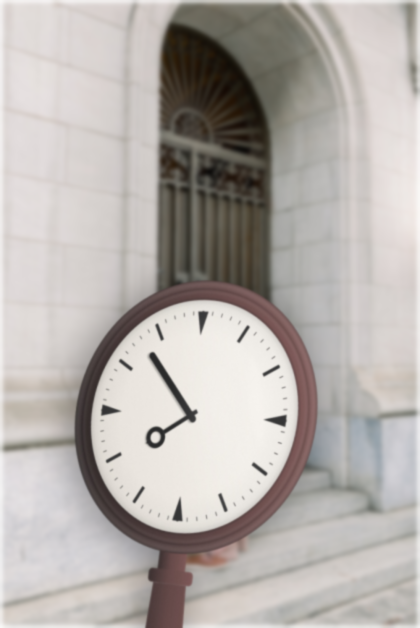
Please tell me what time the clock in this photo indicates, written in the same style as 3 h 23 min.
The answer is 7 h 53 min
